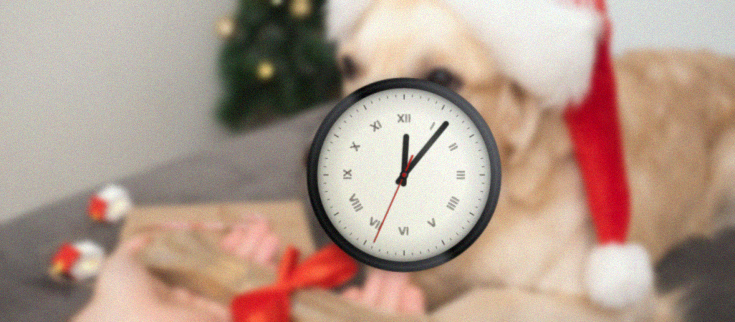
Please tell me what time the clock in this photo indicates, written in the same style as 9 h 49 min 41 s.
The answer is 12 h 06 min 34 s
